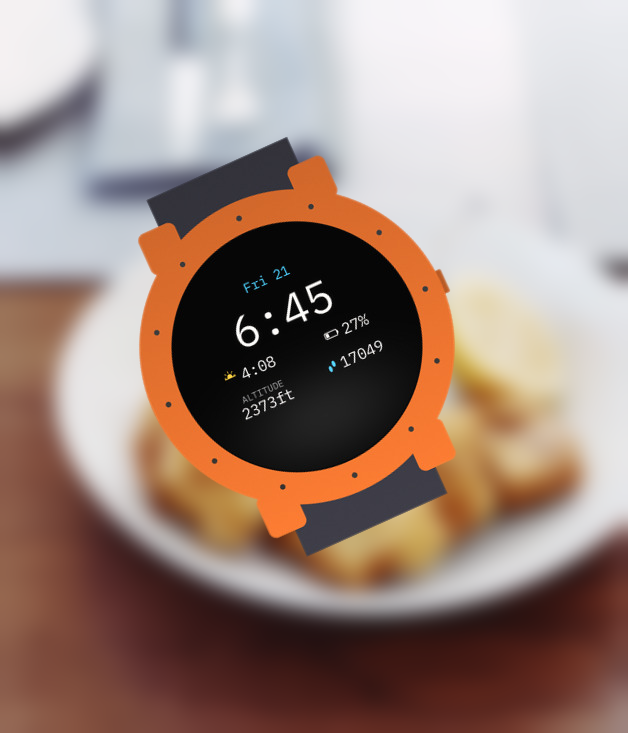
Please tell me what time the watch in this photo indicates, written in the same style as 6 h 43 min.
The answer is 6 h 45 min
